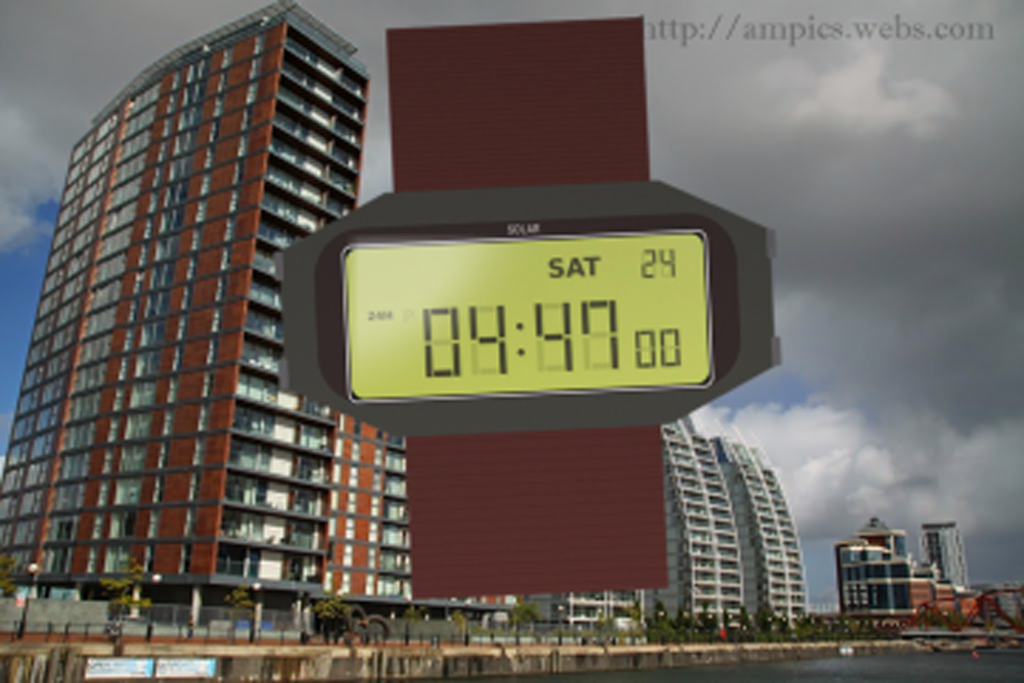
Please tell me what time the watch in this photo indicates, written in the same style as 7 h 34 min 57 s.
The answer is 4 h 47 min 00 s
